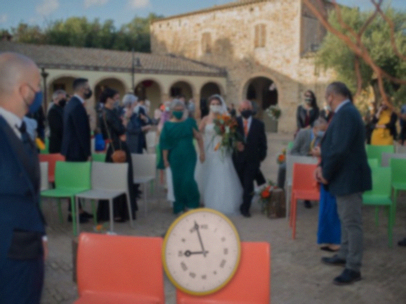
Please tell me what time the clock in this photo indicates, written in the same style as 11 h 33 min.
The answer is 8 h 57 min
